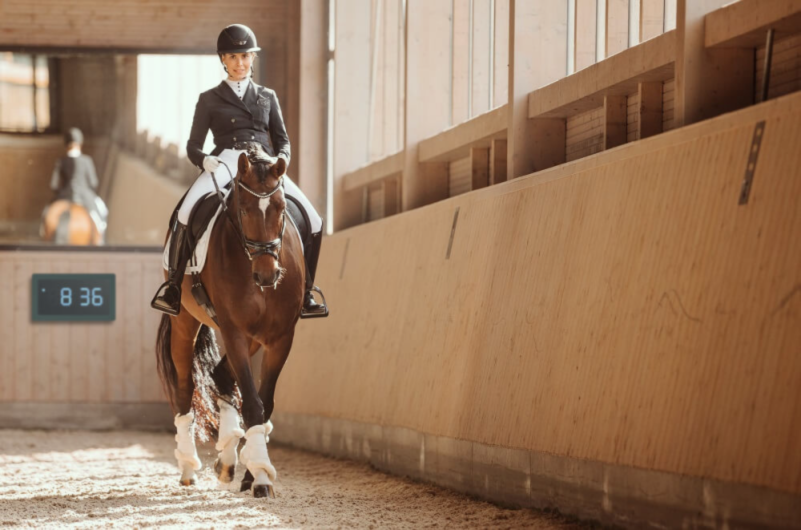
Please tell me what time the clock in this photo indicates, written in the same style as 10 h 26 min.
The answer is 8 h 36 min
